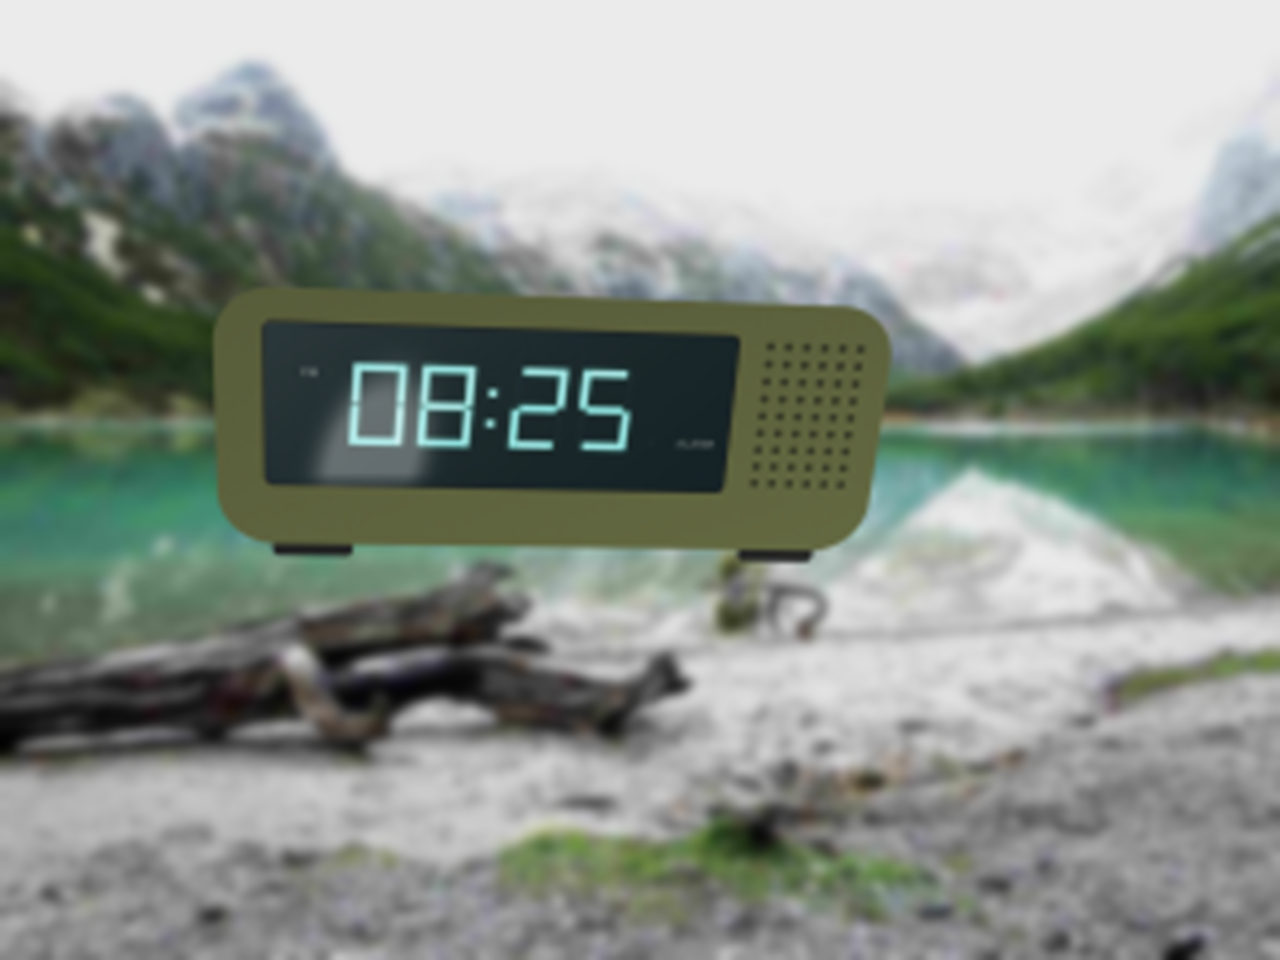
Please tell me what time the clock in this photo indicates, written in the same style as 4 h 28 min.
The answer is 8 h 25 min
